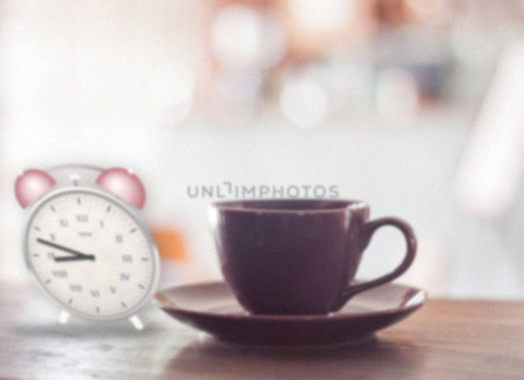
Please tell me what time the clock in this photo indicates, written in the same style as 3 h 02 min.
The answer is 8 h 48 min
